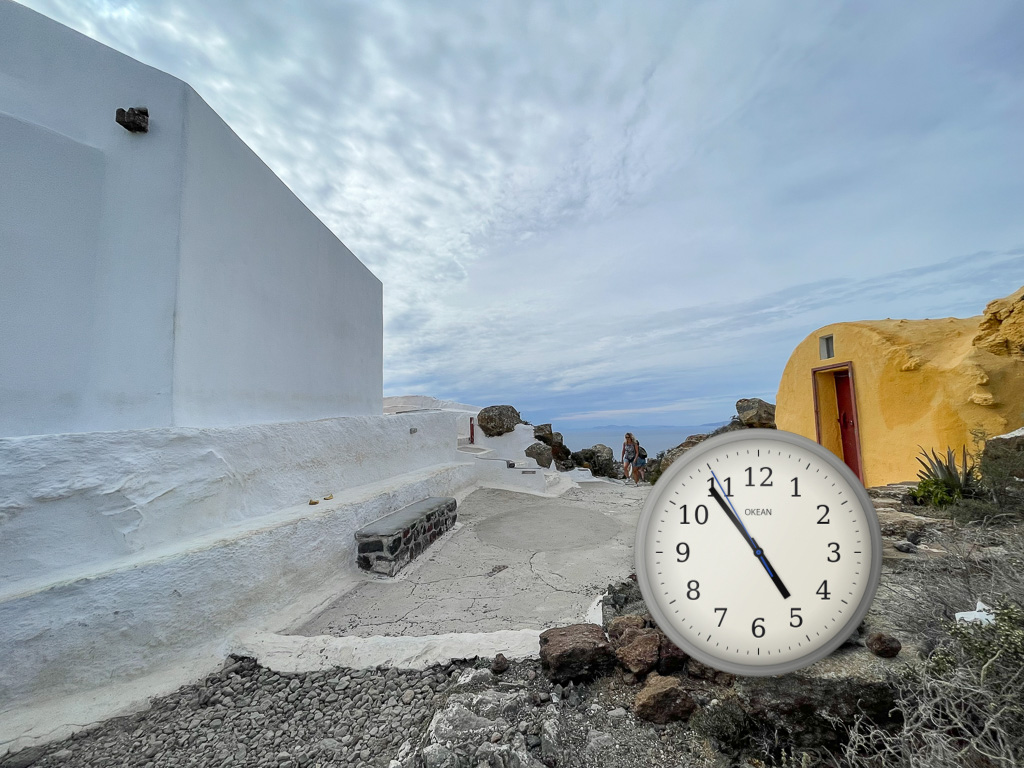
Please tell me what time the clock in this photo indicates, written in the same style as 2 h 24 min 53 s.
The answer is 4 h 53 min 55 s
